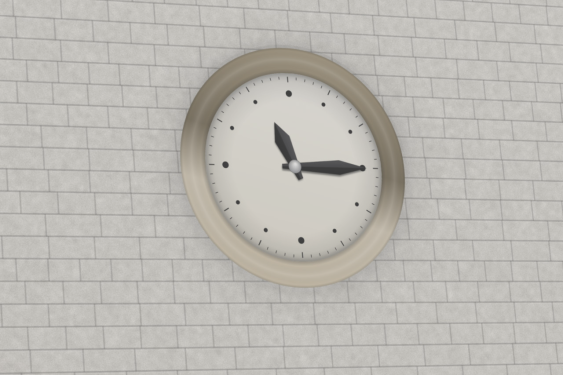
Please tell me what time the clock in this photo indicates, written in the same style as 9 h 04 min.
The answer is 11 h 15 min
